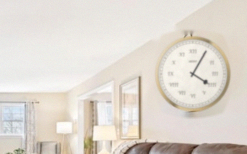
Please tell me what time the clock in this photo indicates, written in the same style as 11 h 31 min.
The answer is 4 h 05 min
